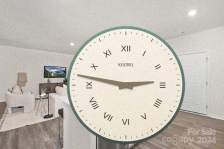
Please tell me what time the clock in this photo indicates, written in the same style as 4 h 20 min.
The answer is 2 h 47 min
